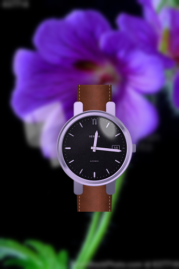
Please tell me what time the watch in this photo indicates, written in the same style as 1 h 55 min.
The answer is 12 h 16 min
